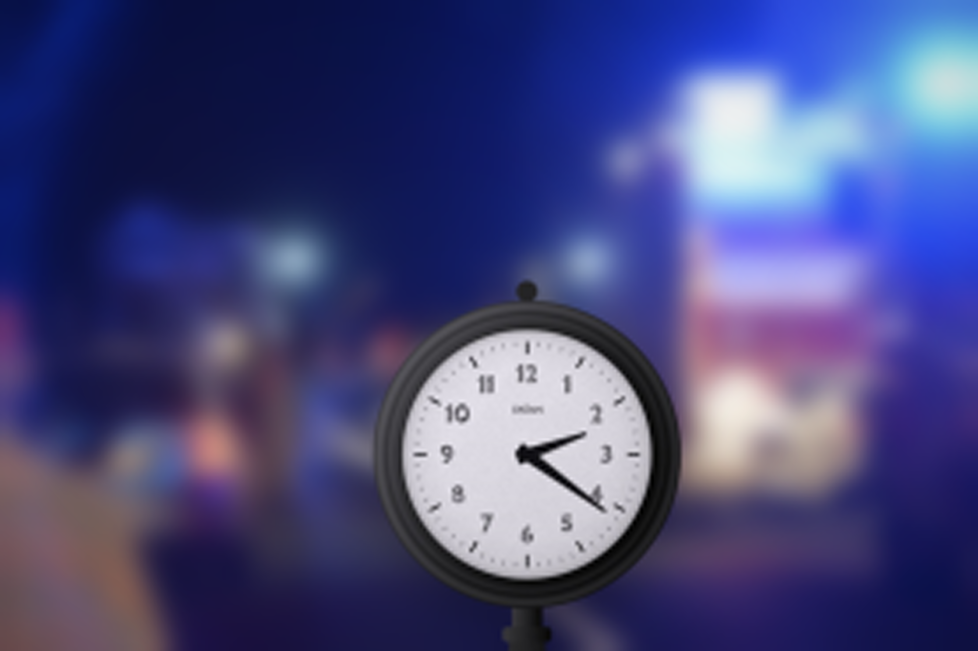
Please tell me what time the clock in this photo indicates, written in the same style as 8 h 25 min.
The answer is 2 h 21 min
